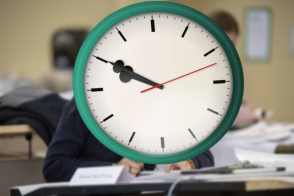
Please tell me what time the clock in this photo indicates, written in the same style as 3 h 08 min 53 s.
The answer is 9 h 50 min 12 s
